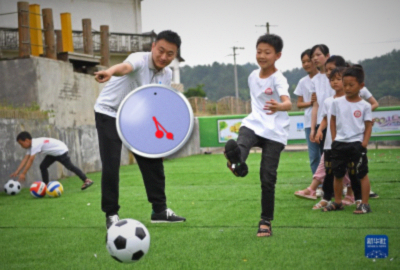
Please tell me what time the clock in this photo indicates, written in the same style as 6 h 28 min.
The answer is 5 h 23 min
